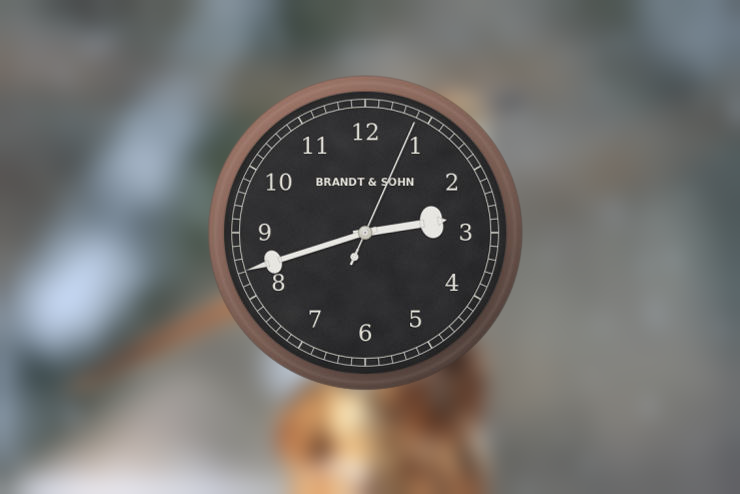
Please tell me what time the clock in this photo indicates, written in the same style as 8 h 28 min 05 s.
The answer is 2 h 42 min 04 s
